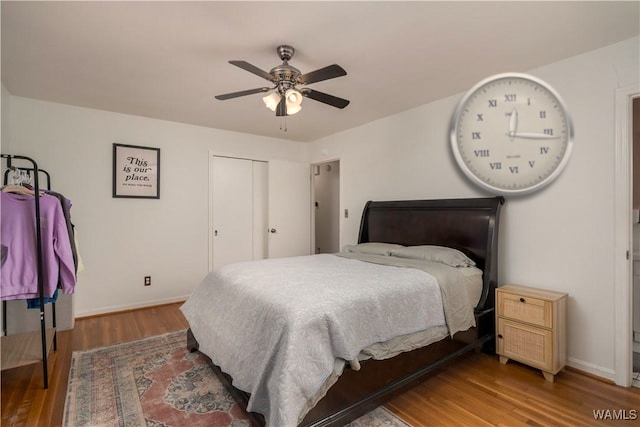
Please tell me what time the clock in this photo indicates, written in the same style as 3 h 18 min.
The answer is 12 h 16 min
